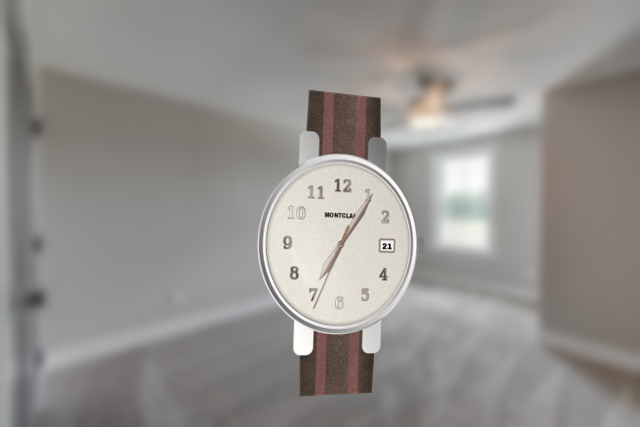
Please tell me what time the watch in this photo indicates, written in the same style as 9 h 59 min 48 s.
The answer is 7 h 05 min 34 s
